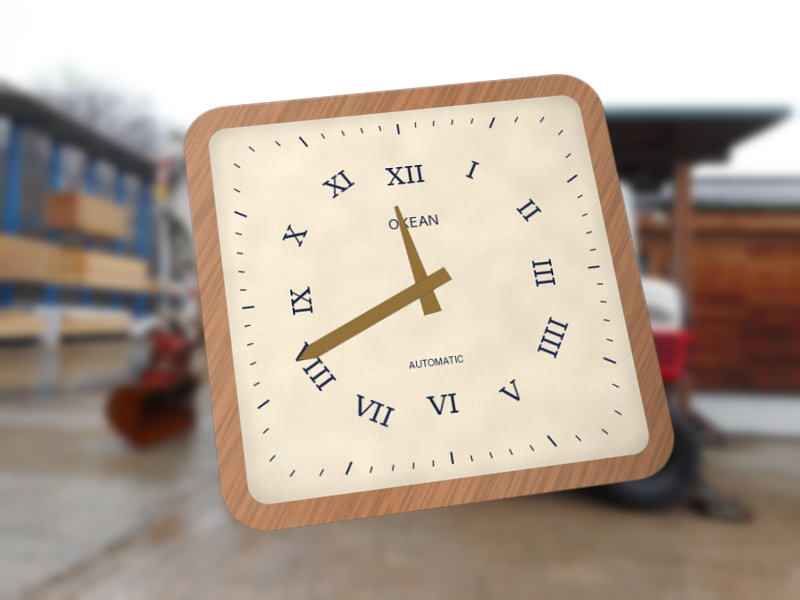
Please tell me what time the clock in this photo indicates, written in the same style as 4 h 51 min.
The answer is 11 h 41 min
